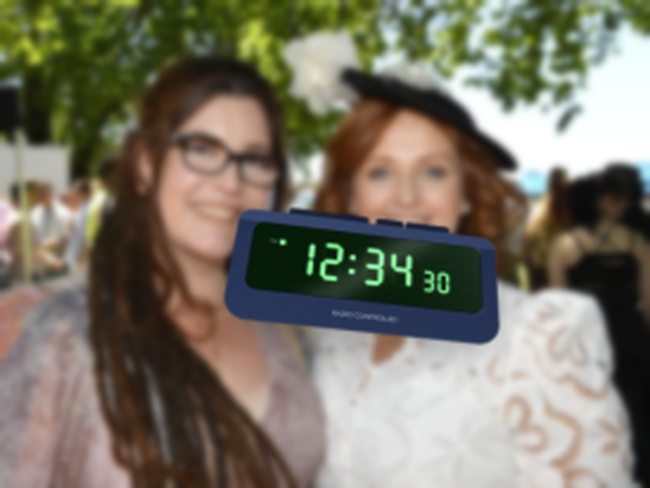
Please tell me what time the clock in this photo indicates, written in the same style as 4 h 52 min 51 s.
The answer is 12 h 34 min 30 s
